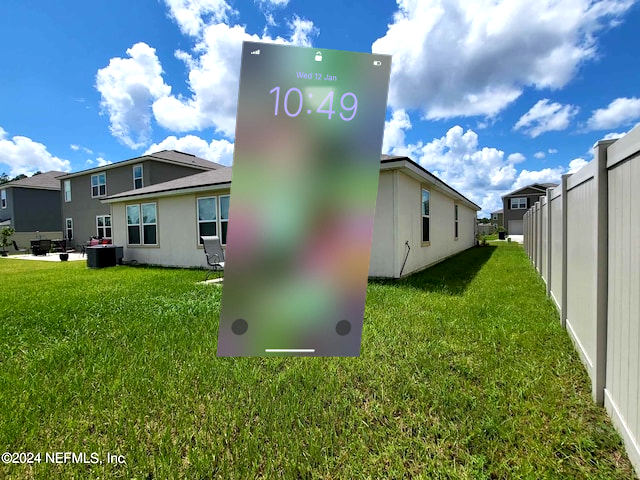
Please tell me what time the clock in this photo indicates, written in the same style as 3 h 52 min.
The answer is 10 h 49 min
